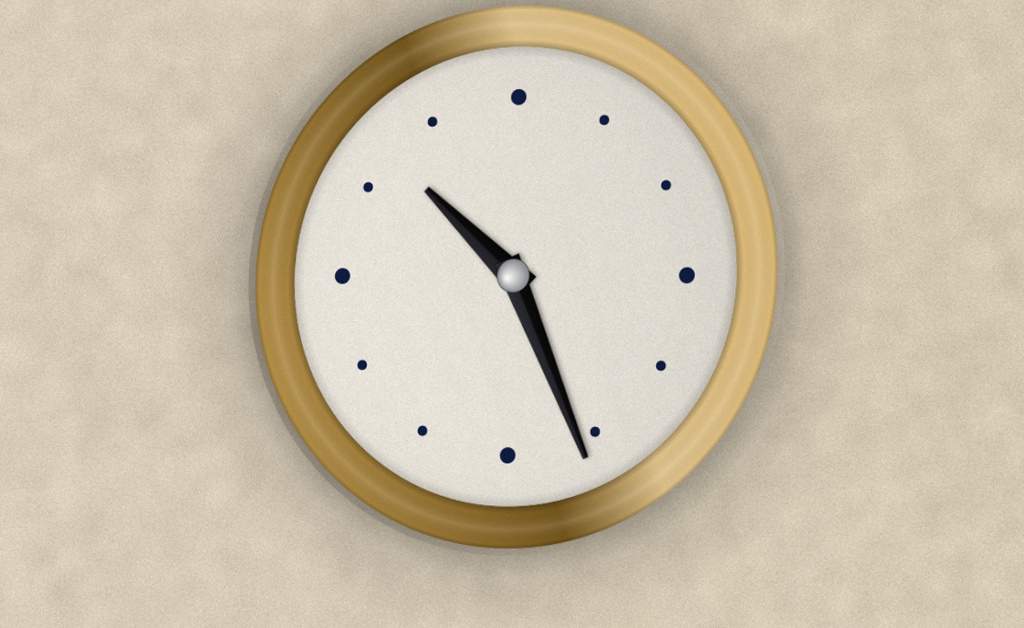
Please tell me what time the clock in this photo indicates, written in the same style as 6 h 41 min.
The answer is 10 h 26 min
